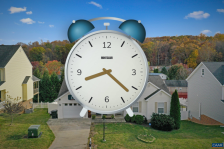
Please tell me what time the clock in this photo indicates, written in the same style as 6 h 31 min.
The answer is 8 h 22 min
